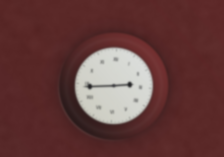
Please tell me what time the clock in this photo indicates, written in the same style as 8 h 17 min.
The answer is 2 h 44 min
